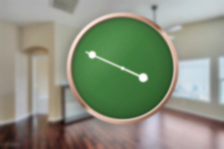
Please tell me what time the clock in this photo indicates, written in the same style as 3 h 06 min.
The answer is 3 h 49 min
